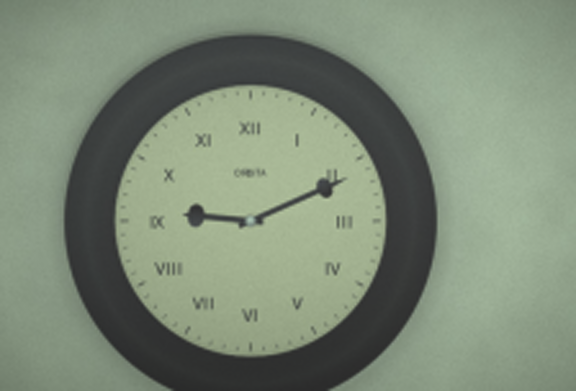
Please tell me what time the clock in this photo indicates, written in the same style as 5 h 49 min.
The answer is 9 h 11 min
